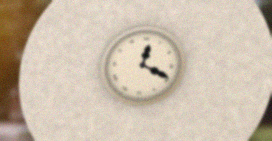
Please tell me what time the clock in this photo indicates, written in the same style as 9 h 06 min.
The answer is 12 h 19 min
